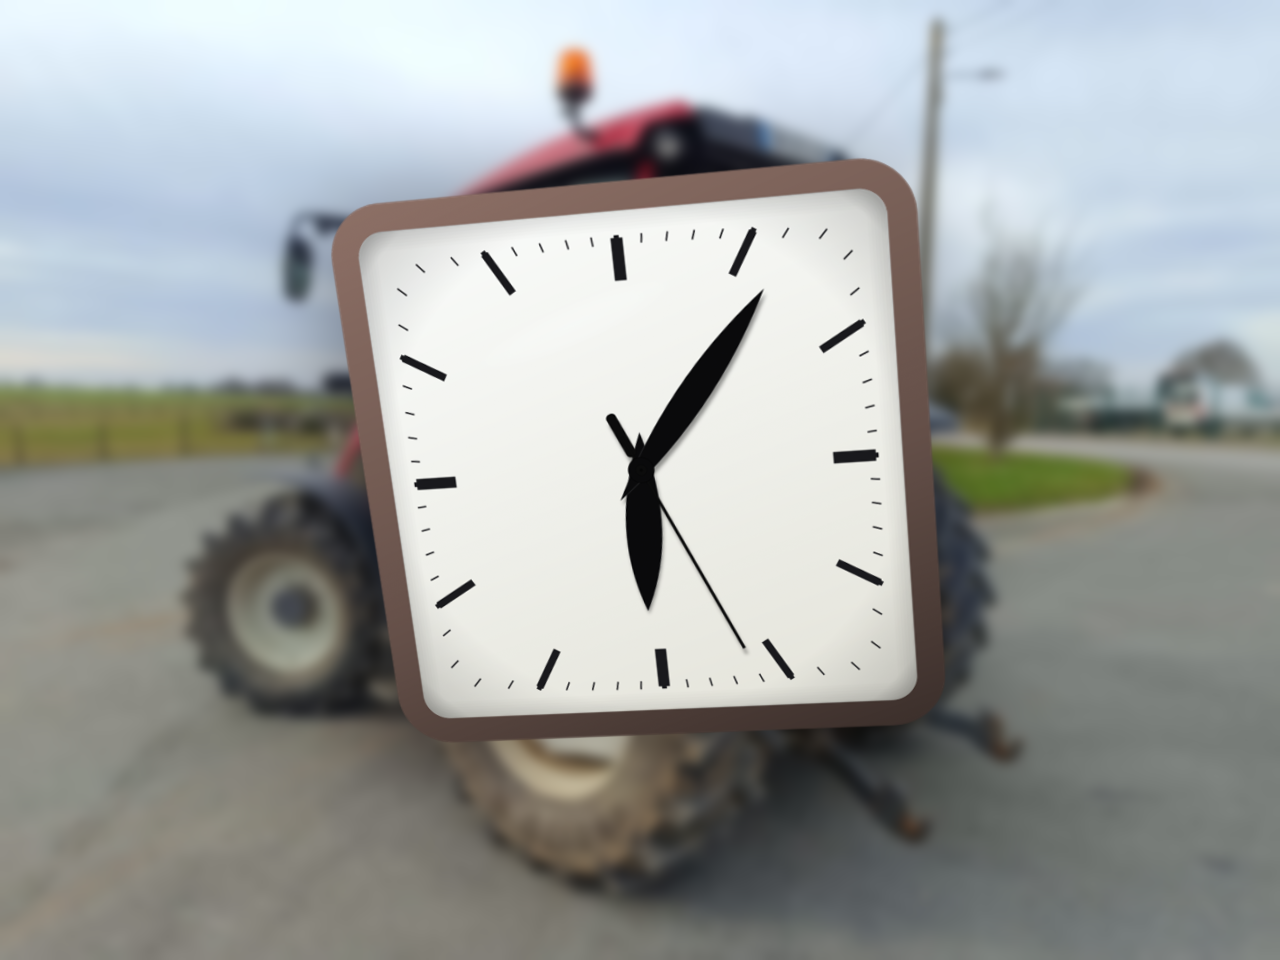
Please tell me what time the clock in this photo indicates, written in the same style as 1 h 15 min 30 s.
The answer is 6 h 06 min 26 s
